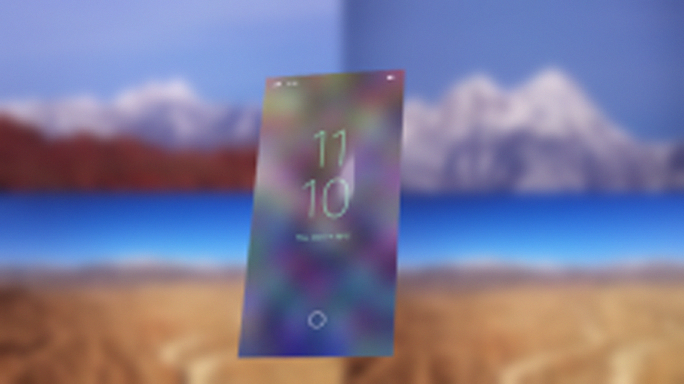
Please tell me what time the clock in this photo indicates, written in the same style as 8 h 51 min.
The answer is 11 h 10 min
